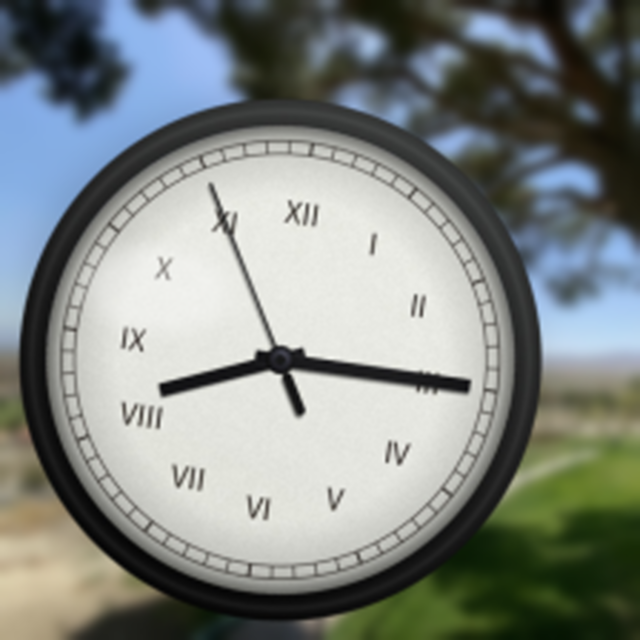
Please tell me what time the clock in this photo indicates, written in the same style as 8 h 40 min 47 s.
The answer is 8 h 14 min 55 s
